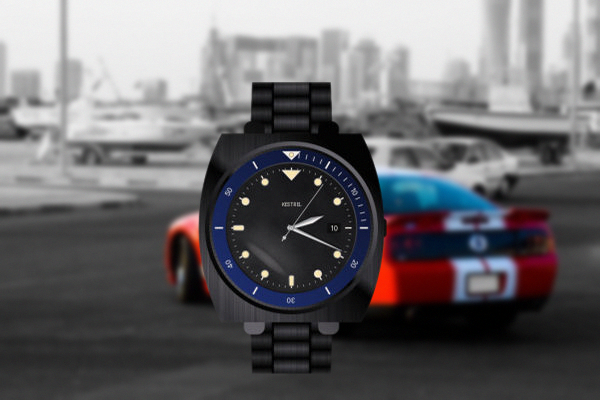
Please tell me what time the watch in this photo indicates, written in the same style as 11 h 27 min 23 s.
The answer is 2 h 19 min 06 s
